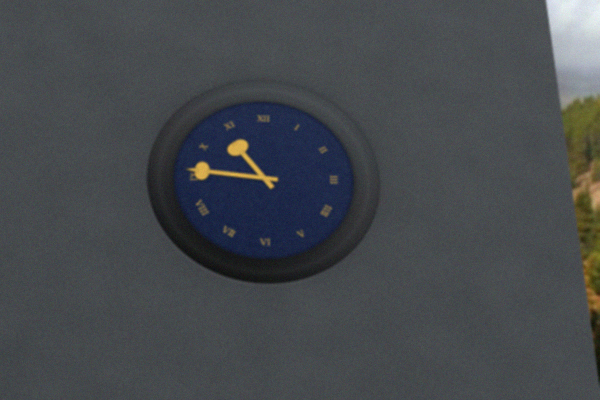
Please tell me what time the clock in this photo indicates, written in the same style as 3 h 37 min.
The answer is 10 h 46 min
